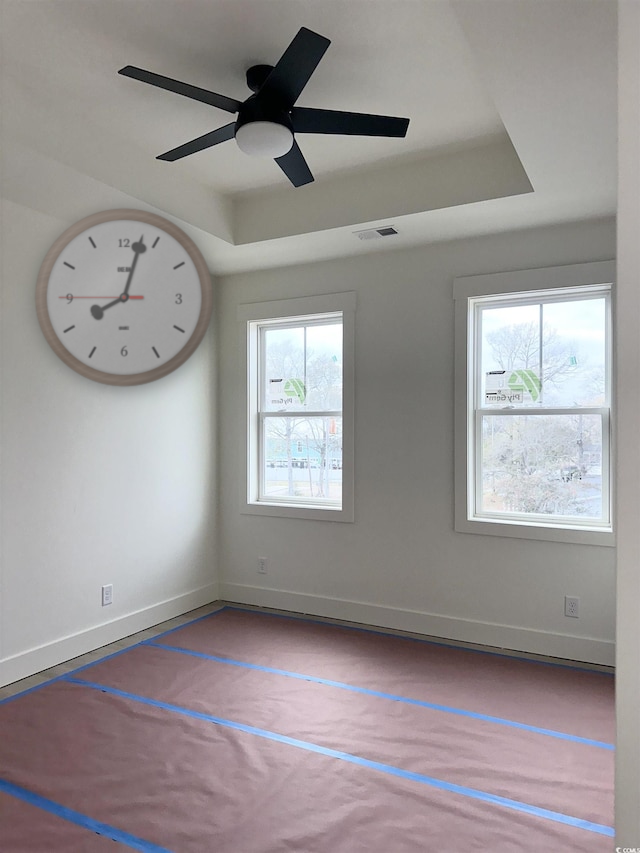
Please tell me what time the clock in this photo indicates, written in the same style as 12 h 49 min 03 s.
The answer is 8 h 02 min 45 s
